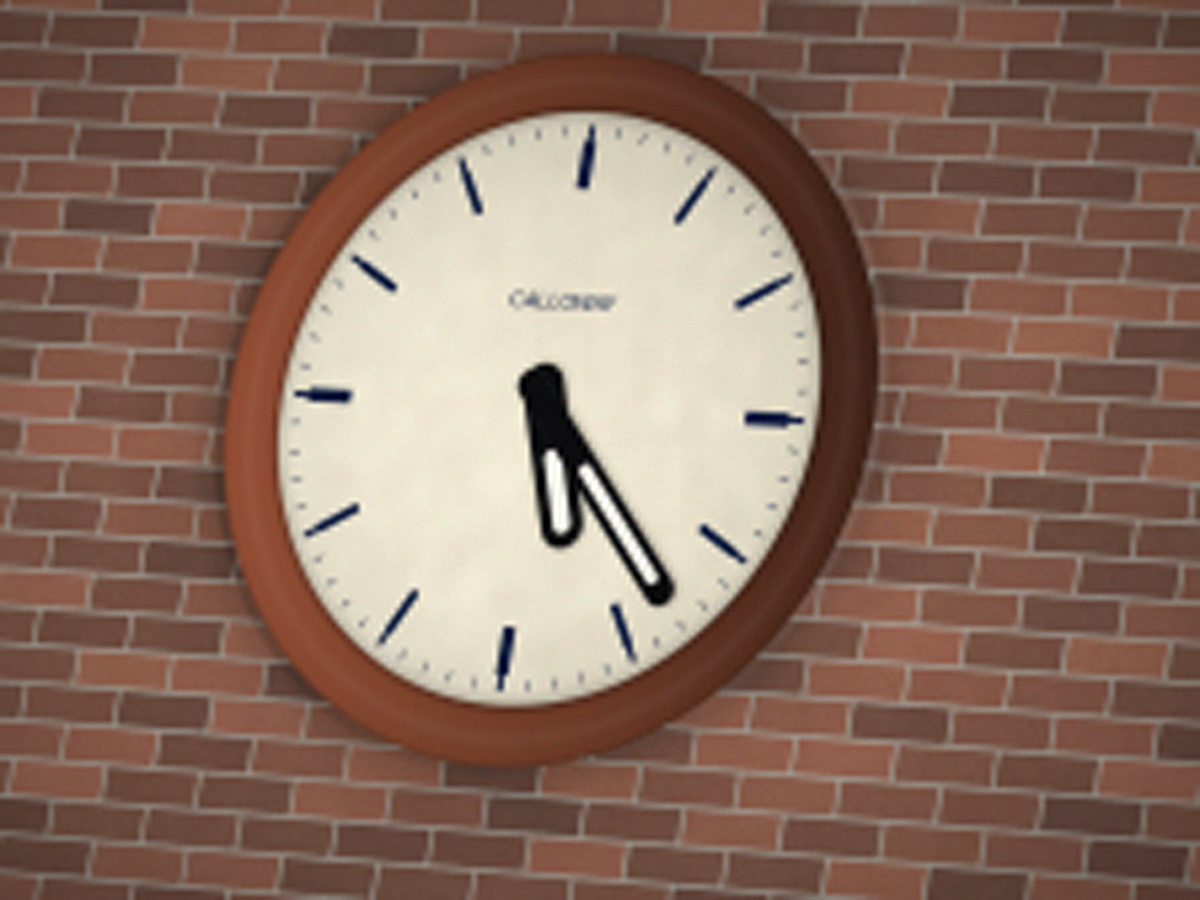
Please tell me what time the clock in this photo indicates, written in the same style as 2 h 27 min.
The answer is 5 h 23 min
